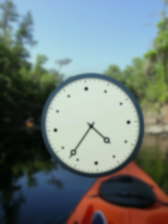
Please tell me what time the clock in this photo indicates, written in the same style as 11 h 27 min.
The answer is 4 h 37 min
